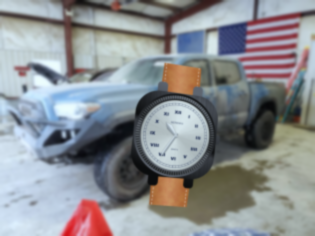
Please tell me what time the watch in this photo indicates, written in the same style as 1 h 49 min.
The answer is 10 h 35 min
